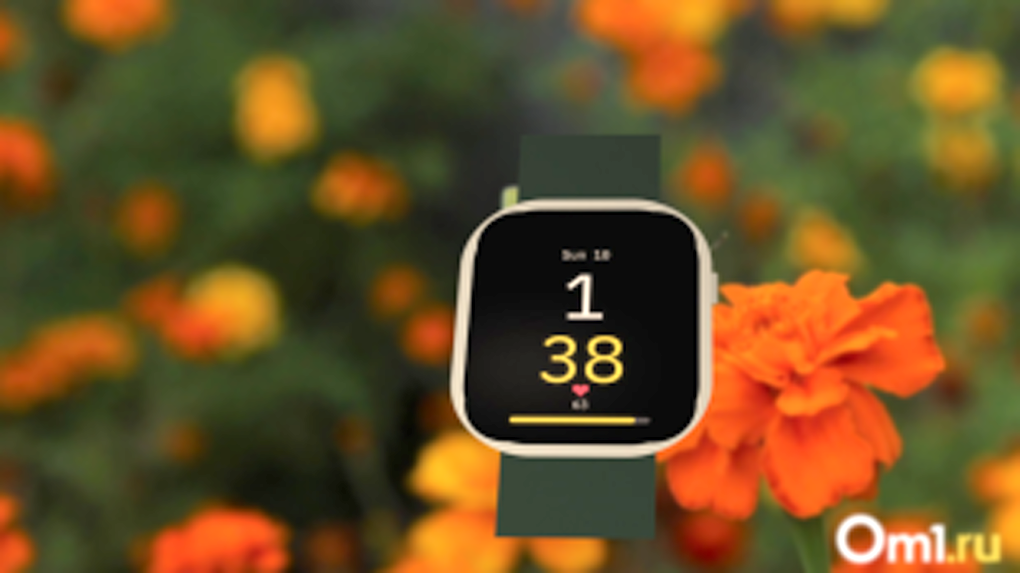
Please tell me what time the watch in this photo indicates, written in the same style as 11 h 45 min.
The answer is 1 h 38 min
